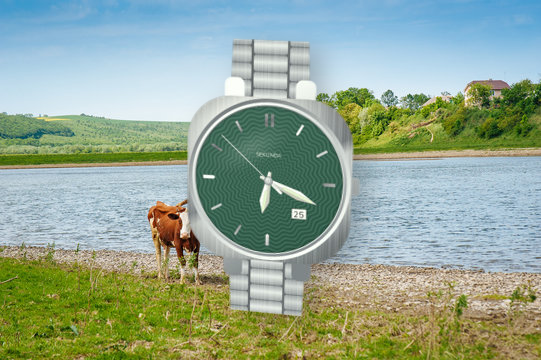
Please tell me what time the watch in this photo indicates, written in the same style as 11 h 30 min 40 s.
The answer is 6 h 18 min 52 s
